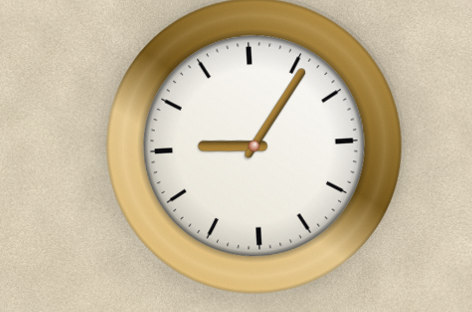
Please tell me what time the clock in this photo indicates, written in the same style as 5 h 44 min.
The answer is 9 h 06 min
